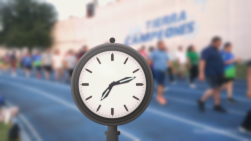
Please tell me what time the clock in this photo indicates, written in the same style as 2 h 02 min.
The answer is 7 h 12 min
